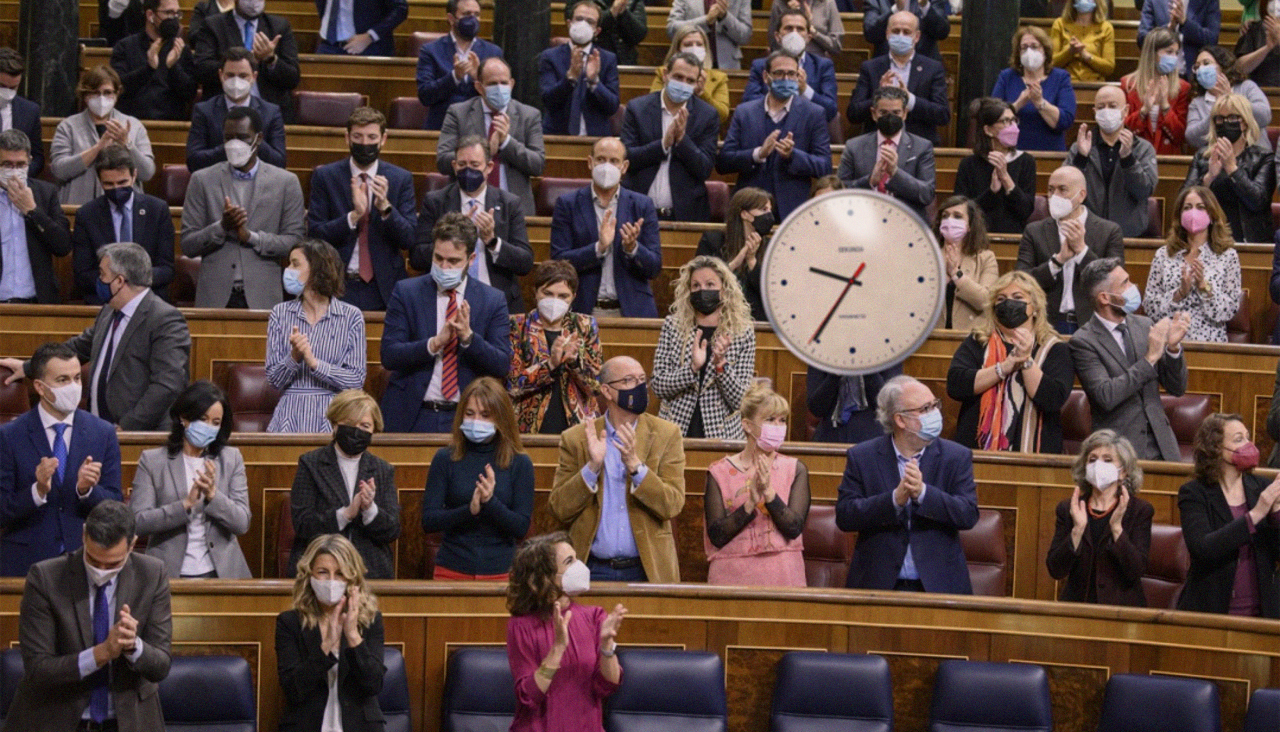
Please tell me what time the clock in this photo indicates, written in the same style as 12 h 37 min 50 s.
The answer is 9 h 35 min 36 s
